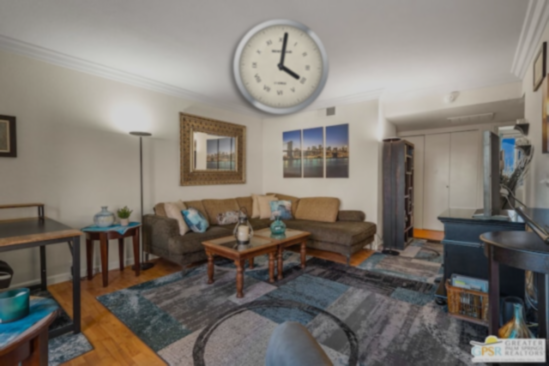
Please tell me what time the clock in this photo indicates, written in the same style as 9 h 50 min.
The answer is 4 h 01 min
